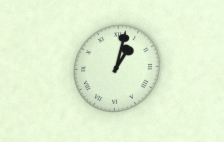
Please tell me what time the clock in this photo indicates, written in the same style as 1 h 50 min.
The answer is 1 h 02 min
